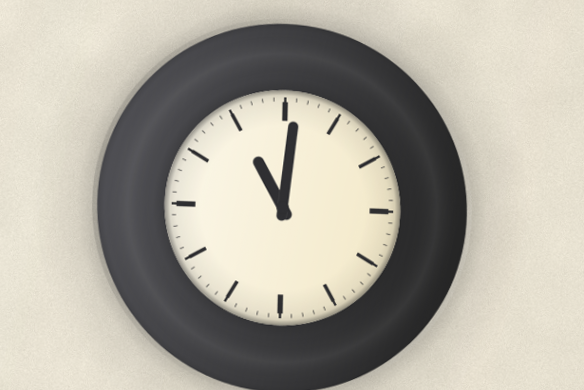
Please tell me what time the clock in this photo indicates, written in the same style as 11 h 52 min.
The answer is 11 h 01 min
